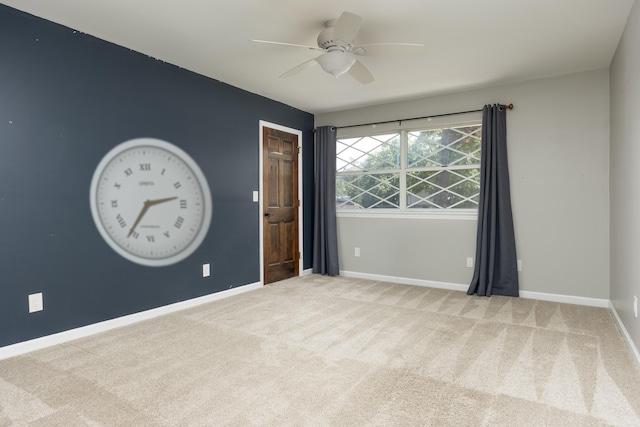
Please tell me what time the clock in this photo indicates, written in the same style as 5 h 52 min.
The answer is 2 h 36 min
